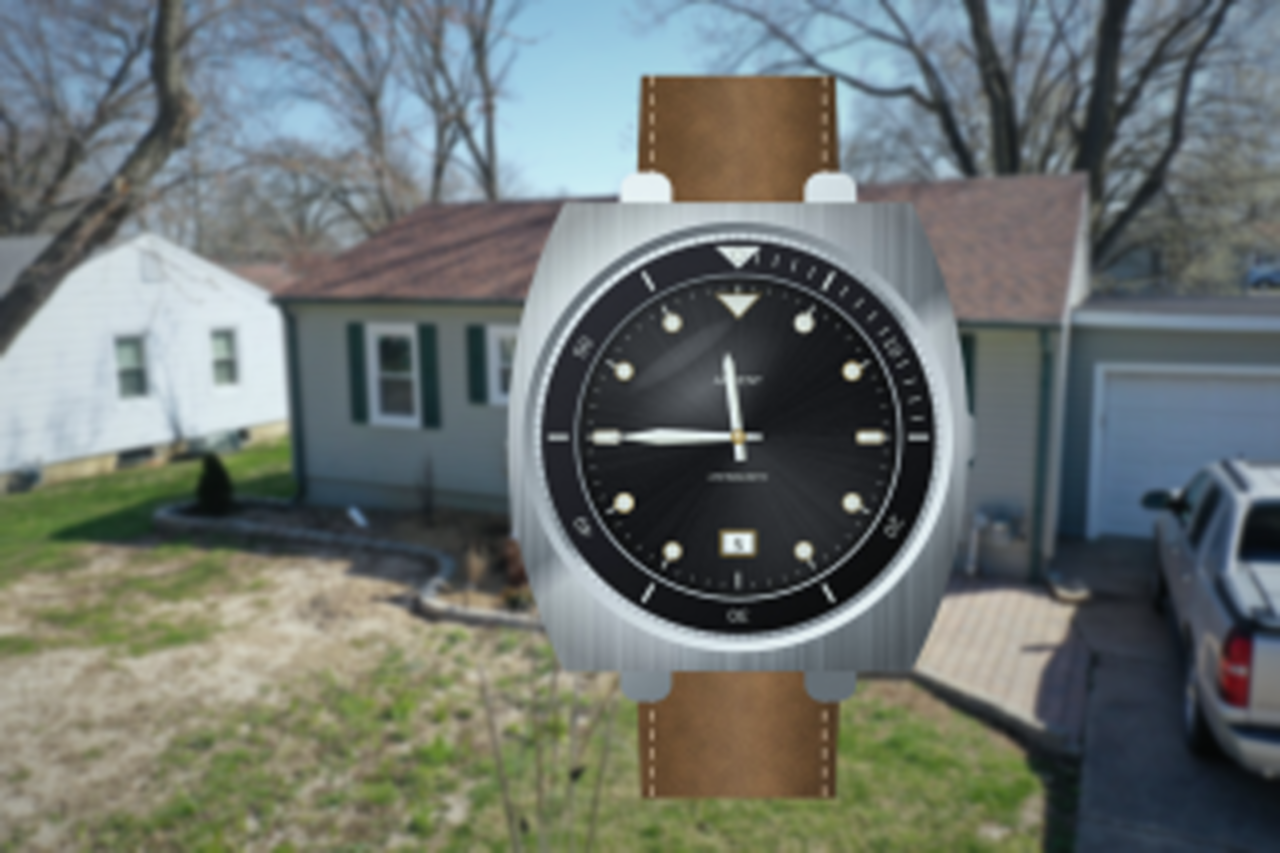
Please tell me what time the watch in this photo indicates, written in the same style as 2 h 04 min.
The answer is 11 h 45 min
